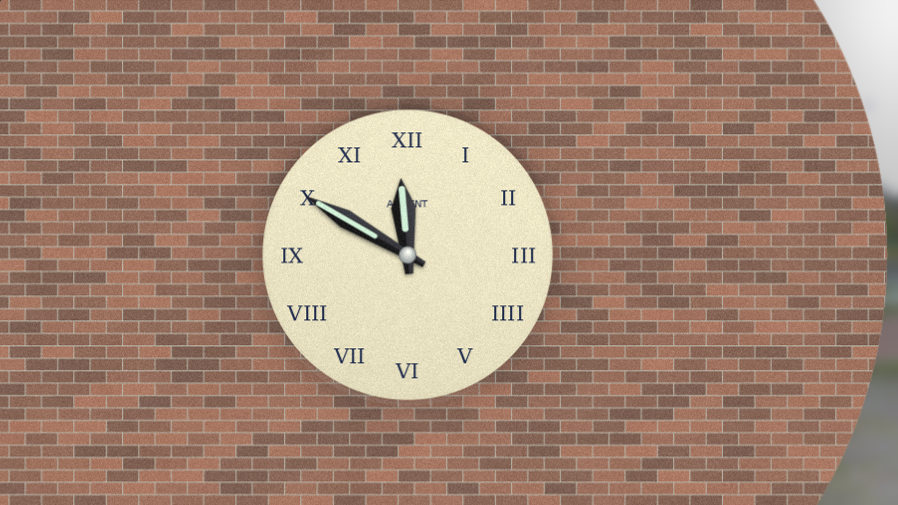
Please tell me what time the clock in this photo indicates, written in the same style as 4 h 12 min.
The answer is 11 h 50 min
